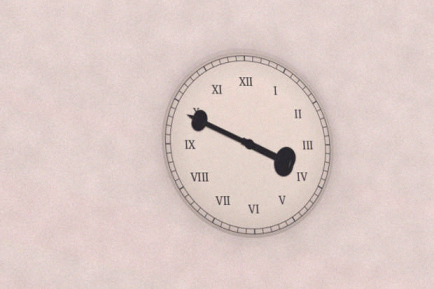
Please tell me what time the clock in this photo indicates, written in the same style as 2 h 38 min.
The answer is 3 h 49 min
